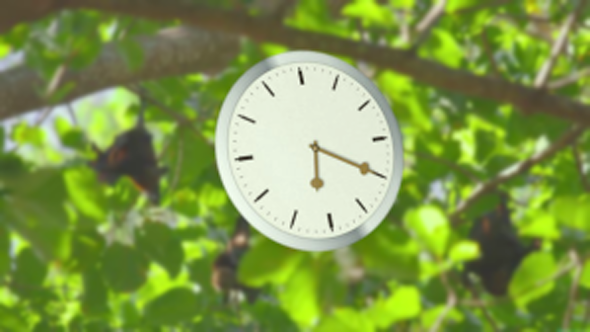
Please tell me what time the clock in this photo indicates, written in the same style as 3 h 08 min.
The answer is 6 h 20 min
